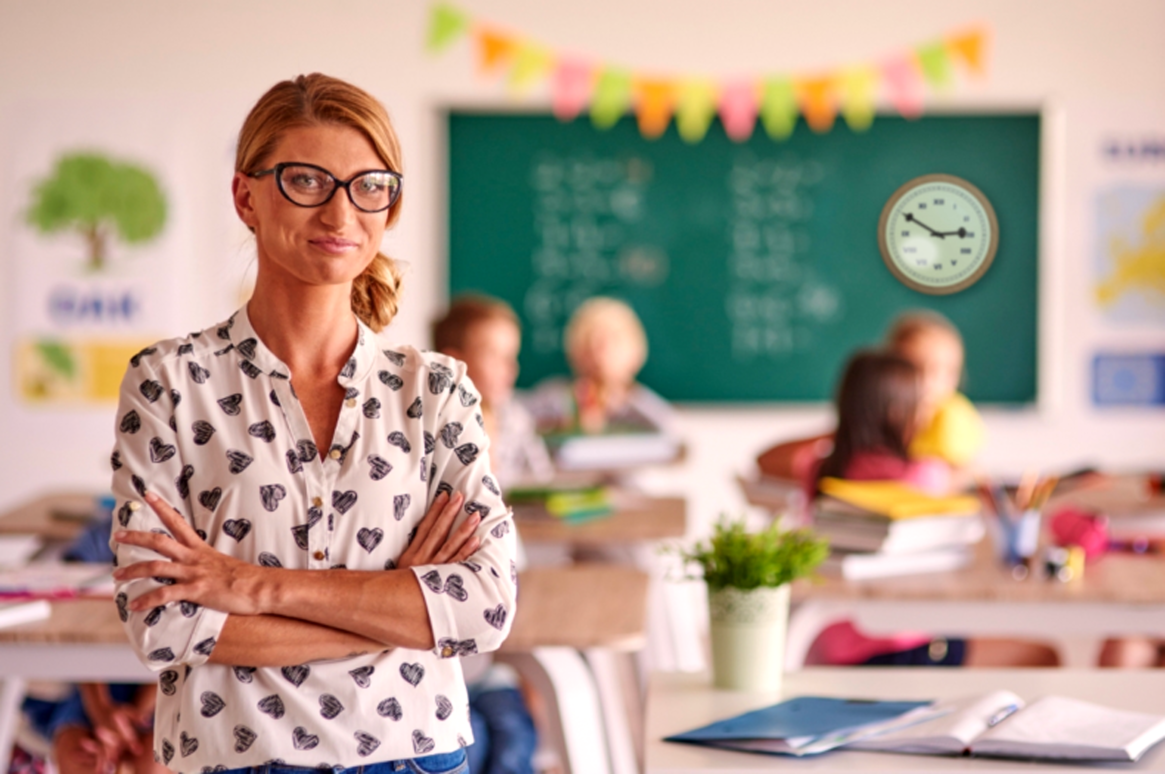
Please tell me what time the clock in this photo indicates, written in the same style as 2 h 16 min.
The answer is 2 h 50 min
